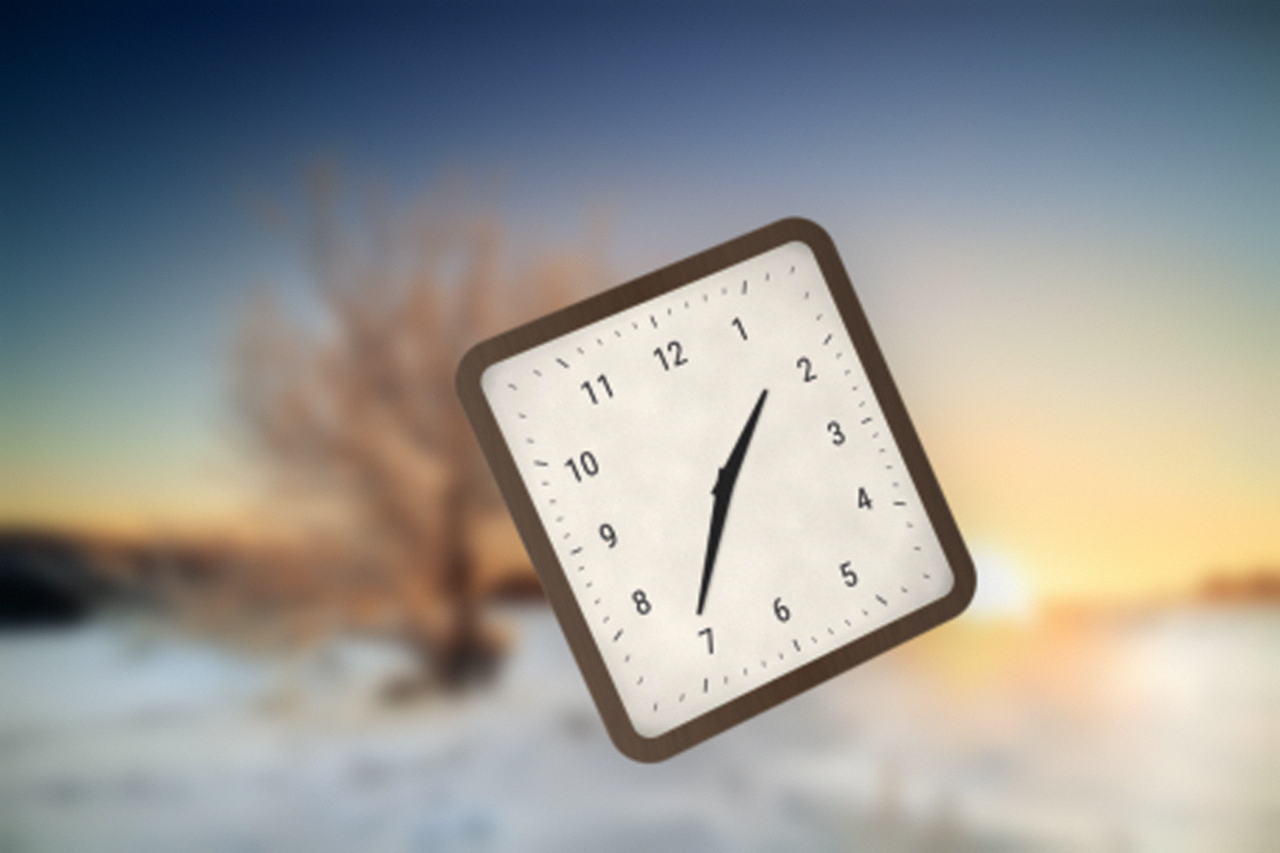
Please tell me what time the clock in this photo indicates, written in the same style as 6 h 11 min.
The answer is 1 h 36 min
